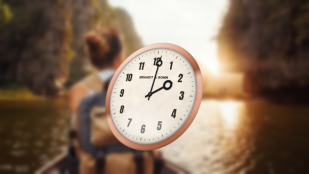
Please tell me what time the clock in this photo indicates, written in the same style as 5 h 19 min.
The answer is 2 h 01 min
